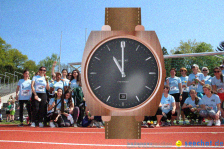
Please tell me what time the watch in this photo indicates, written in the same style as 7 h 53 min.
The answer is 11 h 00 min
